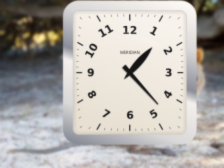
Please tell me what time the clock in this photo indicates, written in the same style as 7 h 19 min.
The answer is 1 h 23 min
